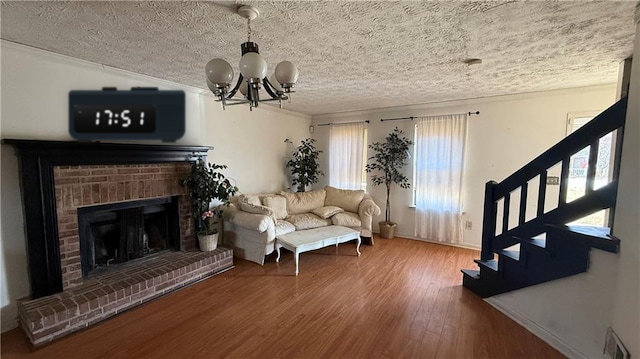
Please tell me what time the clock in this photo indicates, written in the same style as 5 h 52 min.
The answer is 17 h 51 min
